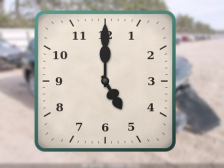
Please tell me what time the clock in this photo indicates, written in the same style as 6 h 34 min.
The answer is 5 h 00 min
